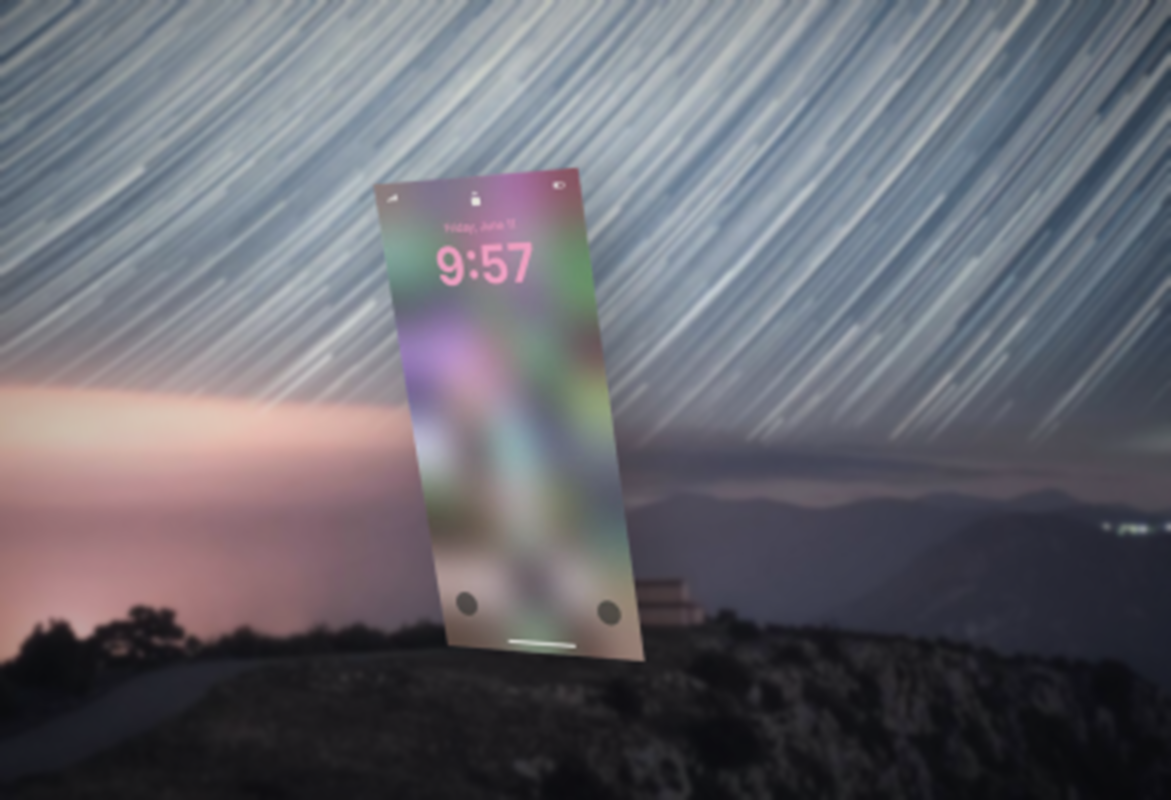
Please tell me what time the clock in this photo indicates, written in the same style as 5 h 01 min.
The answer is 9 h 57 min
